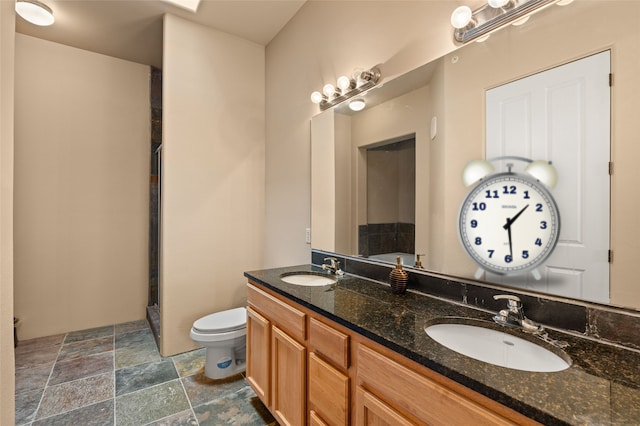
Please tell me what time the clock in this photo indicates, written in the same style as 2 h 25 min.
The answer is 1 h 29 min
